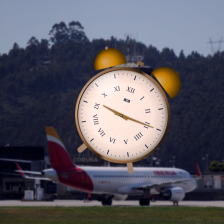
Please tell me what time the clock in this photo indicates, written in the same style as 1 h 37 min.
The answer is 9 h 15 min
